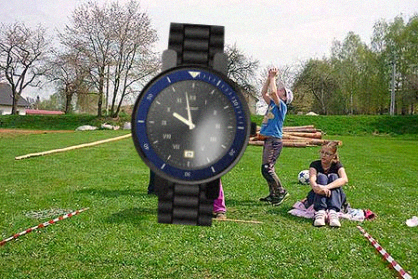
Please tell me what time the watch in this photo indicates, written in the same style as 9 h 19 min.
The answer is 9 h 58 min
